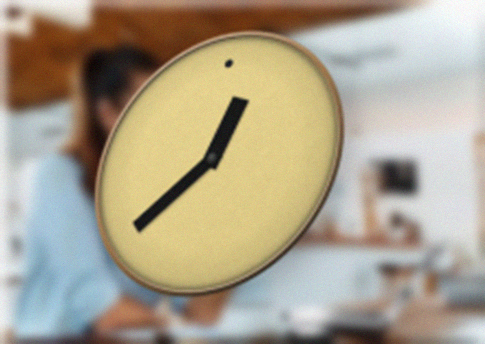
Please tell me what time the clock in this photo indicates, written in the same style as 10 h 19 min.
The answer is 12 h 38 min
